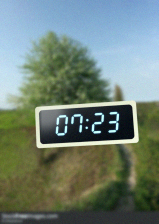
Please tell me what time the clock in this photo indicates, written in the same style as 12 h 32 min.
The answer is 7 h 23 min
